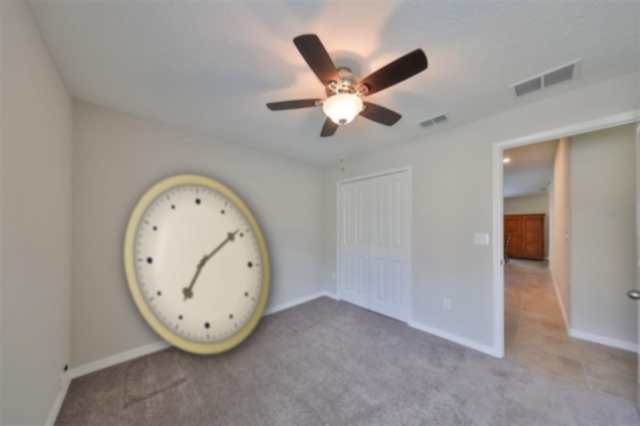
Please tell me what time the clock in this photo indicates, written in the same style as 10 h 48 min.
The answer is 7 h 09 min
